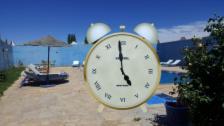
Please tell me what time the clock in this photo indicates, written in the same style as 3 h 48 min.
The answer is 4 h 59 min
